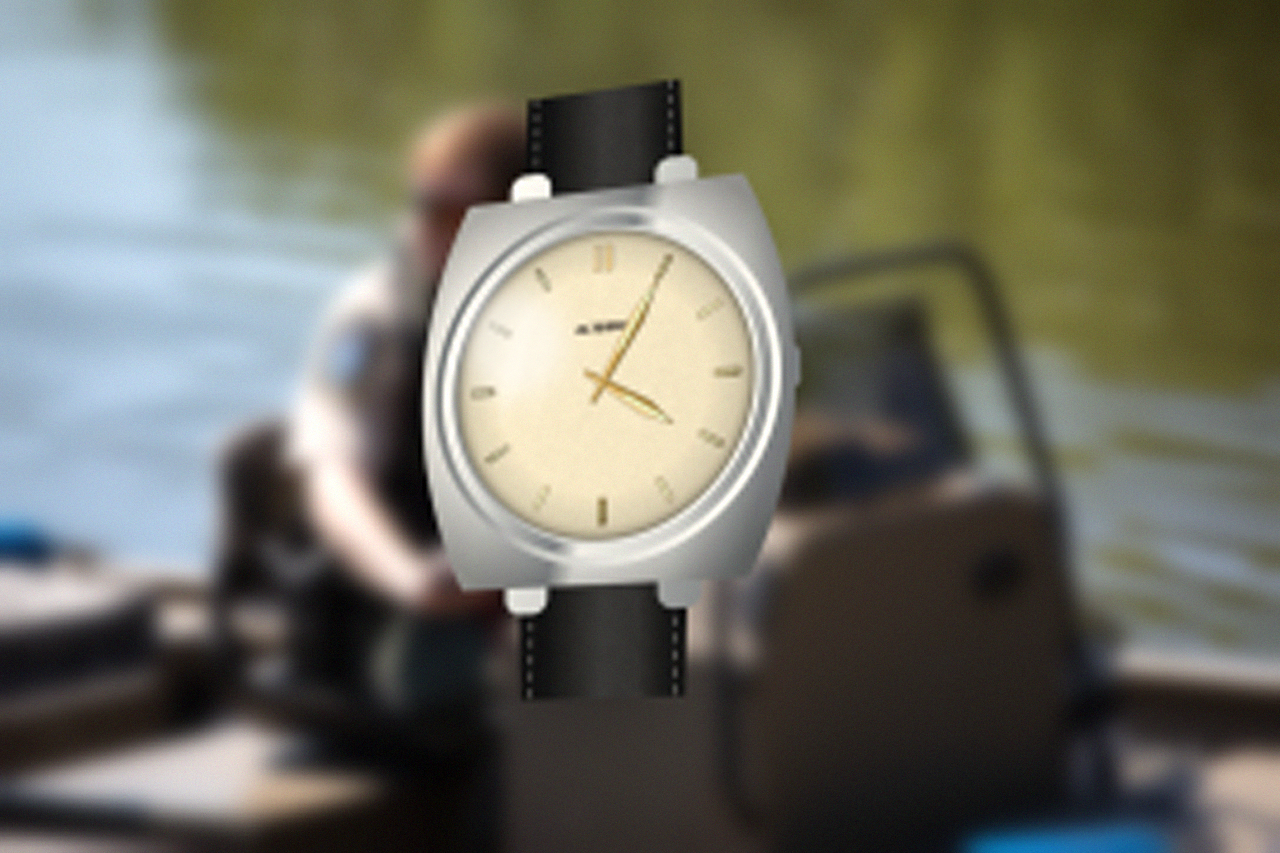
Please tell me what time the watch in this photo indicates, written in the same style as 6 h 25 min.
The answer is 4 h 05 min
